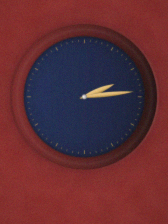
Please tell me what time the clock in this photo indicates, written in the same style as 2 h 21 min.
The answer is 2 h 14 min
